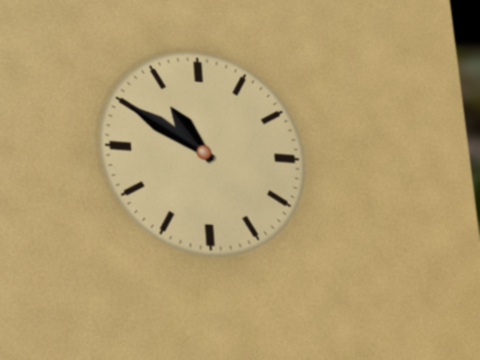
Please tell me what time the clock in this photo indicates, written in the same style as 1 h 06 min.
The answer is 10 h 50 min
